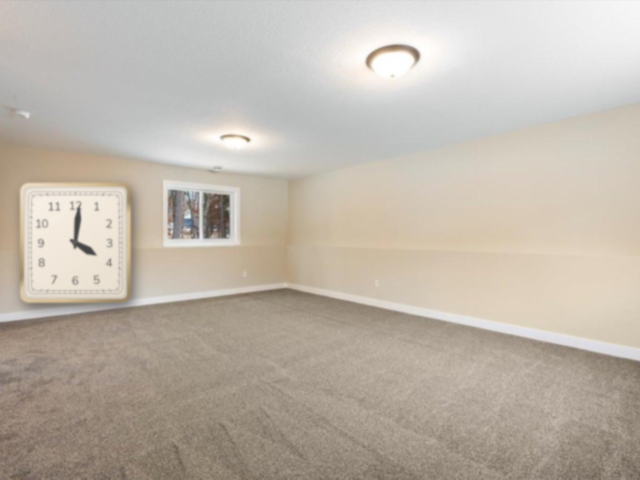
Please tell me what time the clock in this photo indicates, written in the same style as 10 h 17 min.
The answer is 4 h 01 min
